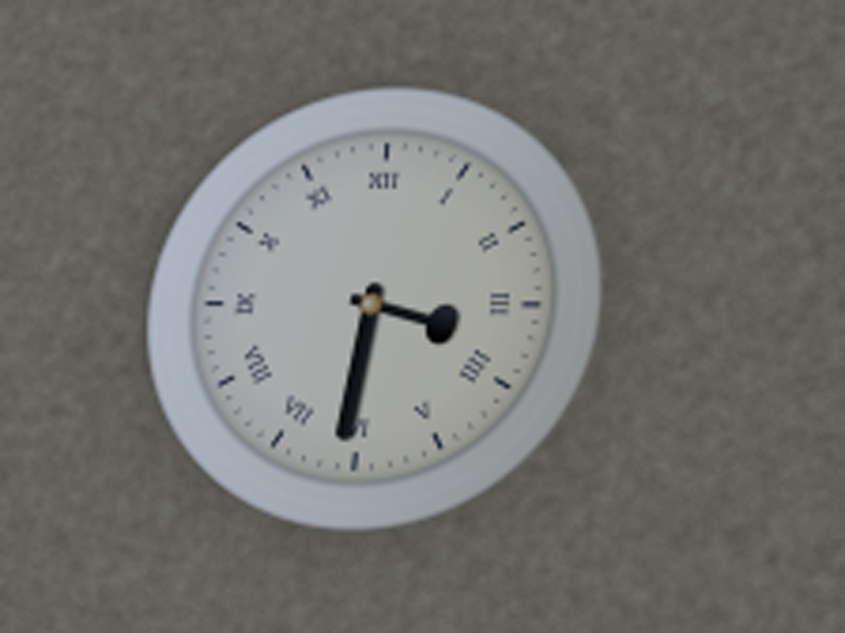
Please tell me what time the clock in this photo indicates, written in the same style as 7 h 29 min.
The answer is 3 h 31 min
